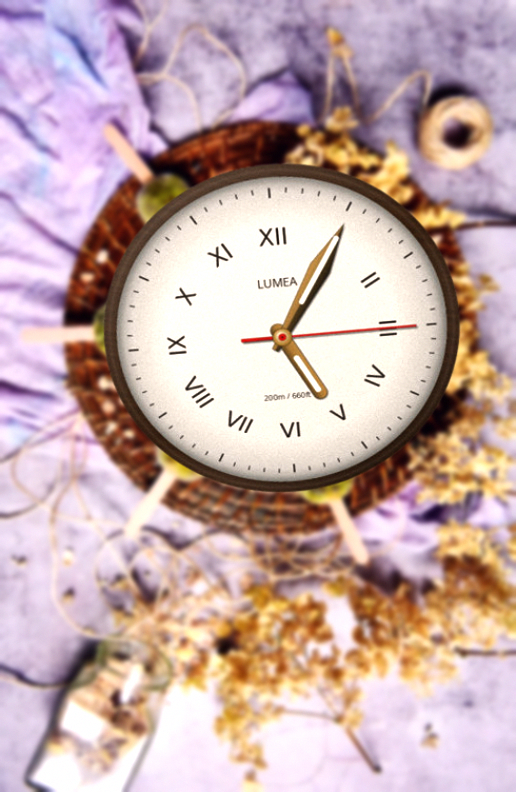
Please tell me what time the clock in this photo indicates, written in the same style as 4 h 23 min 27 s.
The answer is 5 h 05 min 15 s
